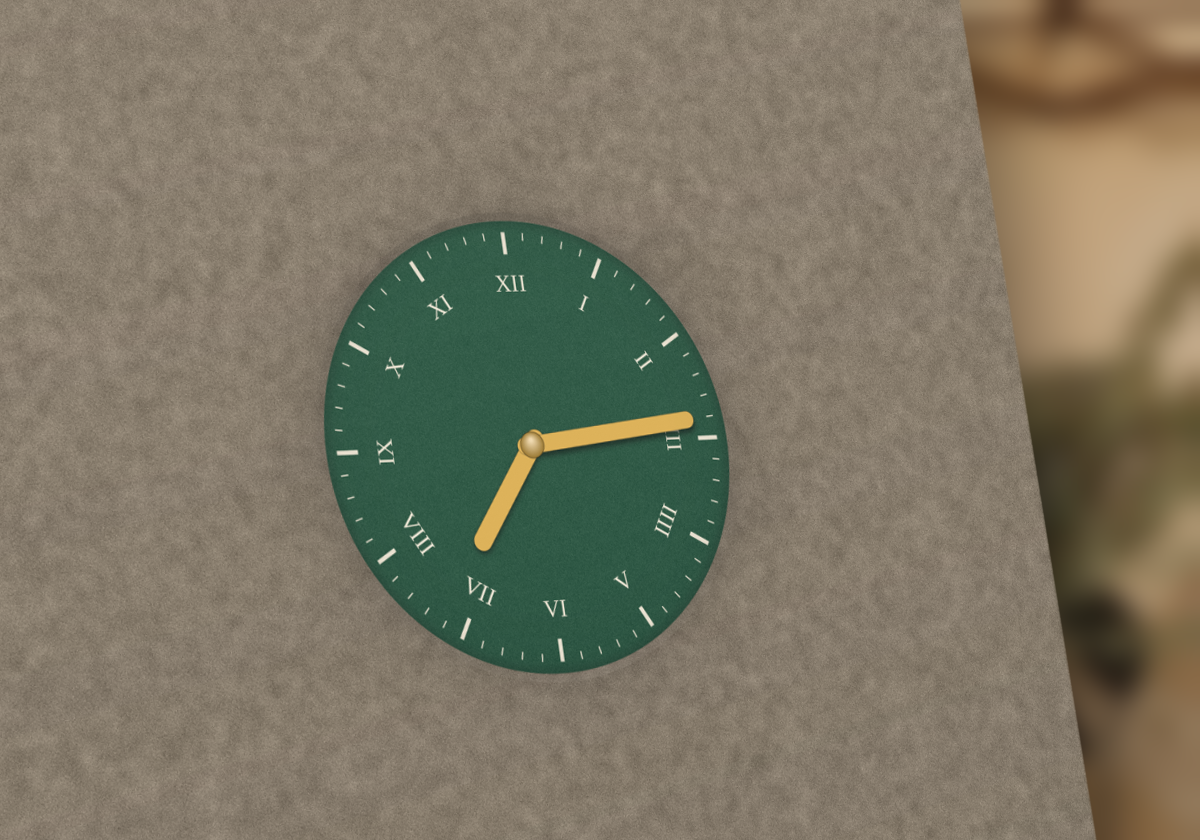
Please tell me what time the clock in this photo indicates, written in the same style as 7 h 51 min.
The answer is 7 h 14 min
